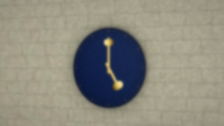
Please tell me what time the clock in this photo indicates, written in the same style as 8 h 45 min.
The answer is 5 h 00 min
